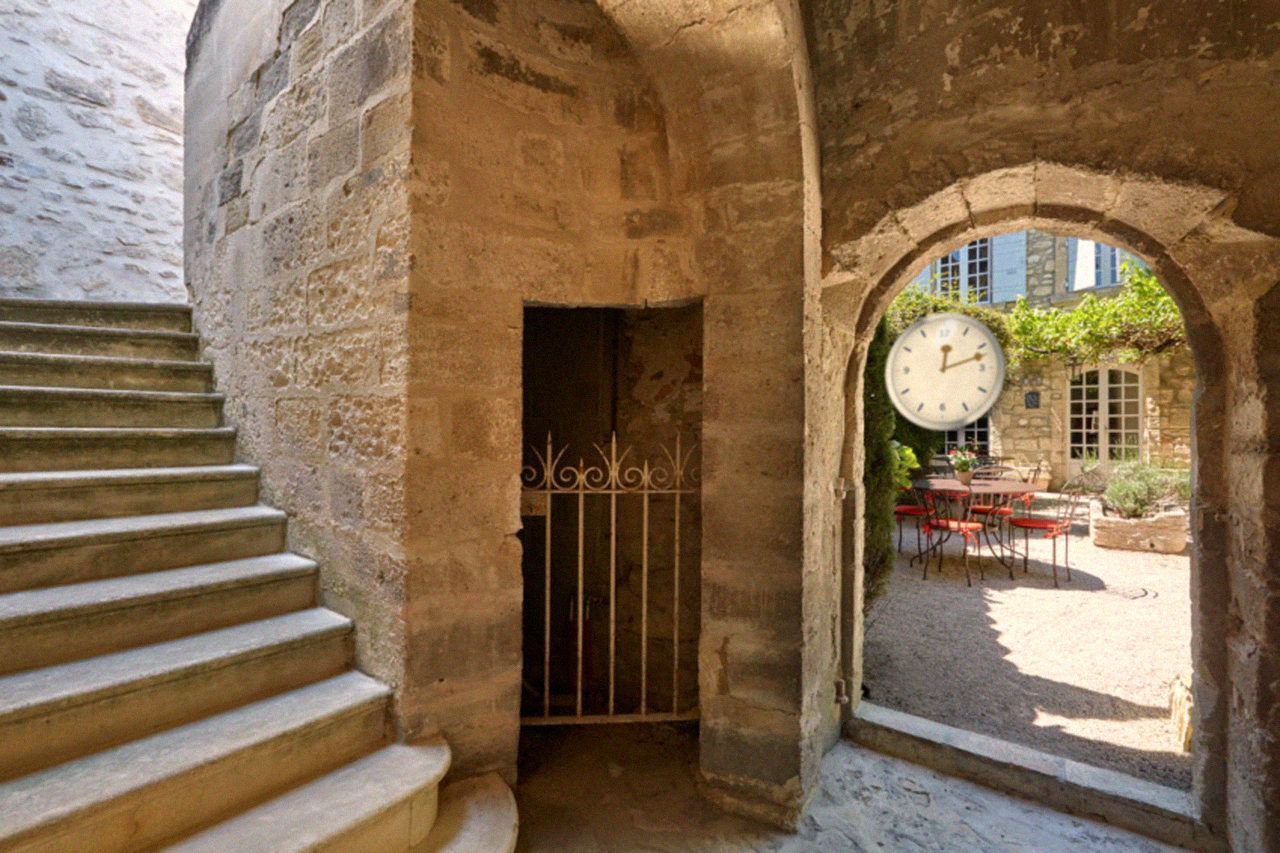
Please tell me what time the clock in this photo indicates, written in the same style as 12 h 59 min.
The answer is 12 h 12 min
